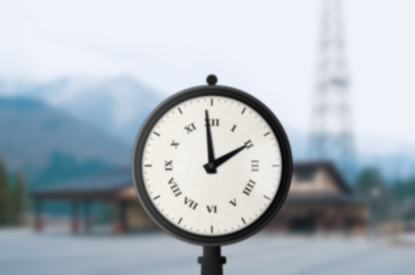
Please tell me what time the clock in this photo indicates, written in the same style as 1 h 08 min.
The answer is 1 h 59 min
